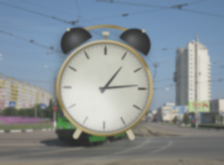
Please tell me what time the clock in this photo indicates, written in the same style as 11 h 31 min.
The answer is 1 h 14 min
